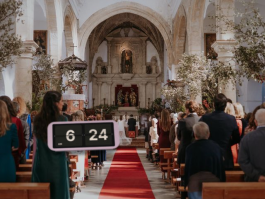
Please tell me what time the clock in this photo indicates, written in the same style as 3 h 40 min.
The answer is 6 h 24 min
